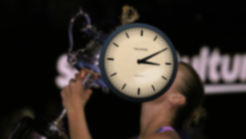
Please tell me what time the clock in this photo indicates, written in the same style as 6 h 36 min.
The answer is 3 h 10 min
